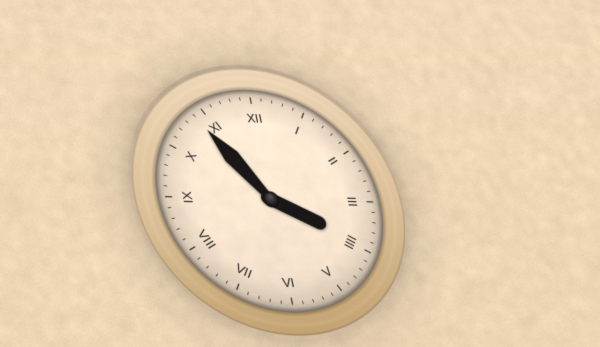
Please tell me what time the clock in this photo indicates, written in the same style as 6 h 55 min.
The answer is 3 h 54 min
